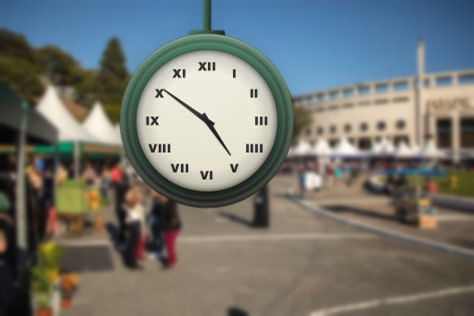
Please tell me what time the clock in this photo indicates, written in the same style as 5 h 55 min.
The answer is 4 h 51 min
